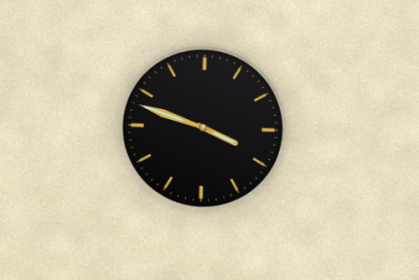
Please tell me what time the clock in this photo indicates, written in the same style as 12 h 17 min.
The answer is 3 h 48 min
